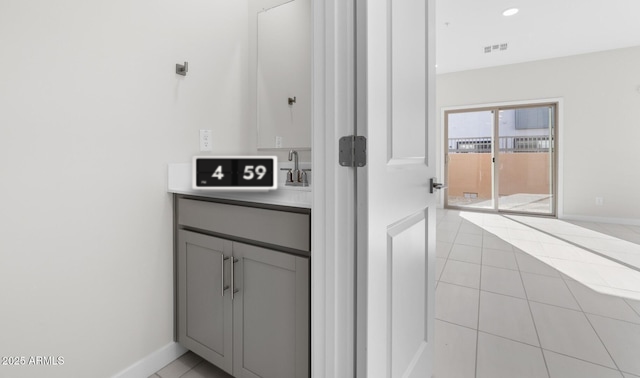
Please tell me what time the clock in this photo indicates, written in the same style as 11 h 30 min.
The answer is 4 h 59 min
